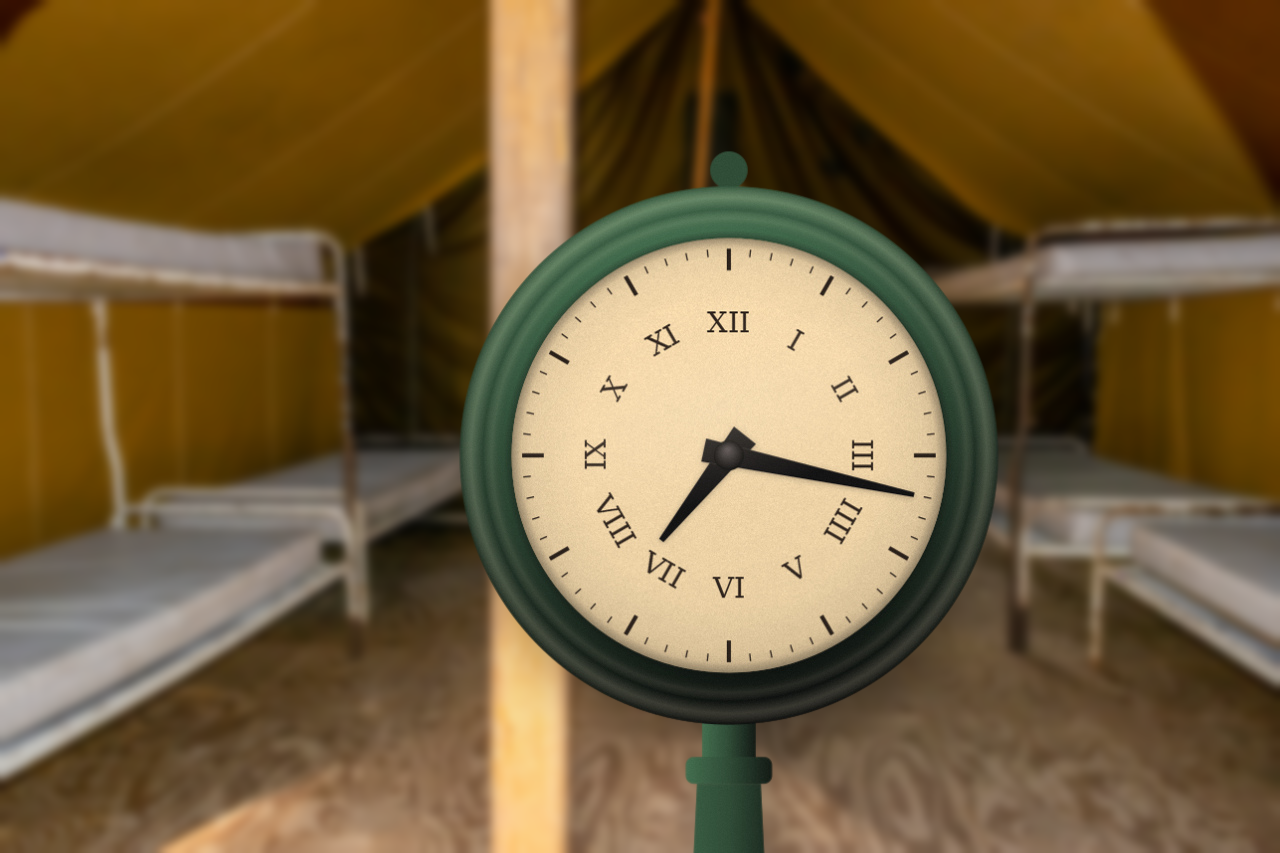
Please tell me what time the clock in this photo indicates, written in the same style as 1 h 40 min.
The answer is 7 h 17 min
